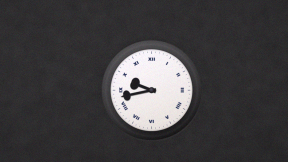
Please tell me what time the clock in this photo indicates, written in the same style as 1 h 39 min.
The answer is 9 h 43 min
